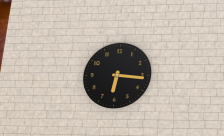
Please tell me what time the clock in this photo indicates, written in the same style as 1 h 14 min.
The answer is 6 h 16 min
